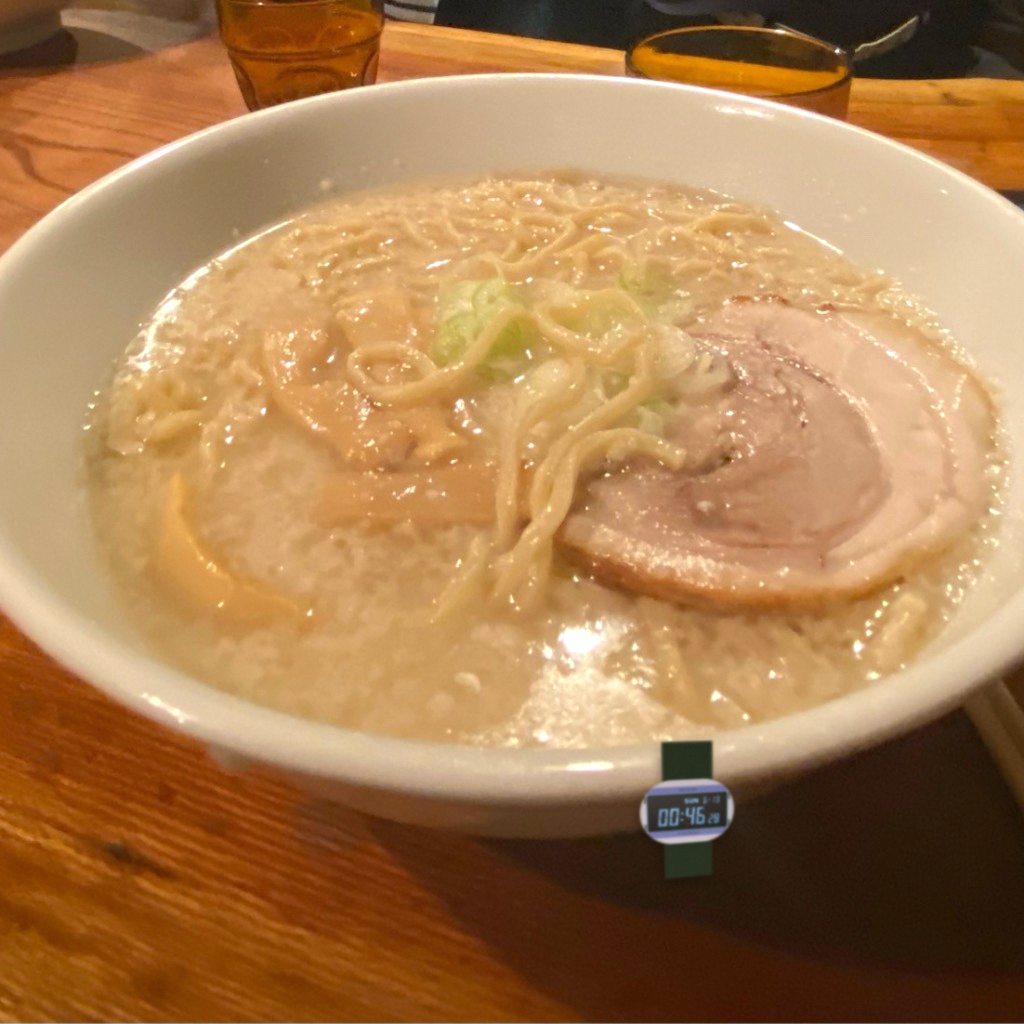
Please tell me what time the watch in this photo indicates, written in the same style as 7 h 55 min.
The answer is 0 h 46 min
